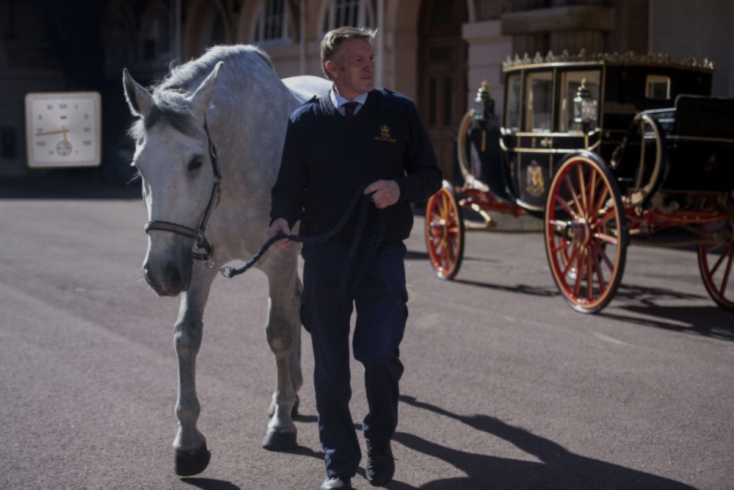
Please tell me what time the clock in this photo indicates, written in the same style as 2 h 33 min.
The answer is 5 h 44 min
